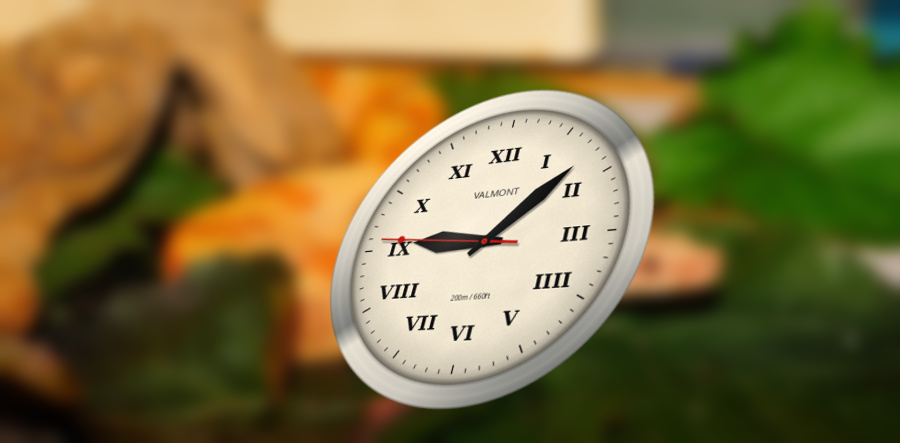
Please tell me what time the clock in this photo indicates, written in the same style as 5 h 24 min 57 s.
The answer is 9 h 07 min 46 s
